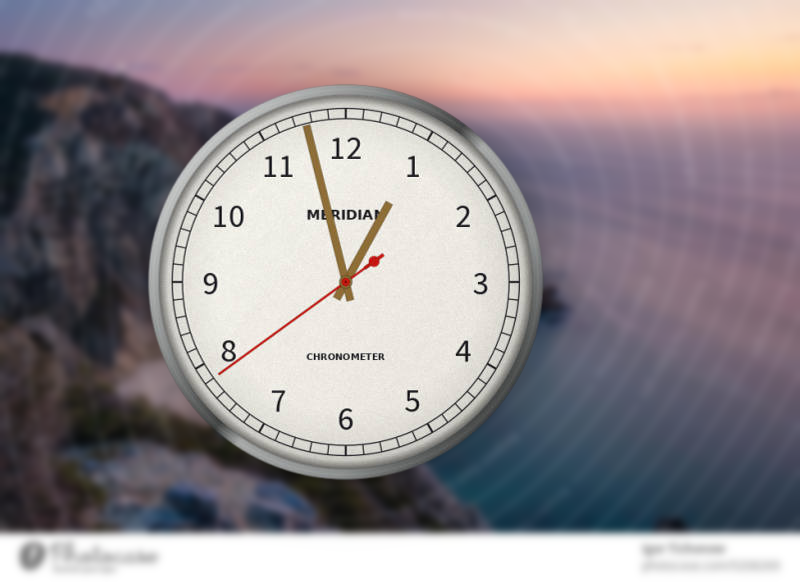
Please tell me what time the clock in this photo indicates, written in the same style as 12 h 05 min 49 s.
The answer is 12 h 57 min 39 s
